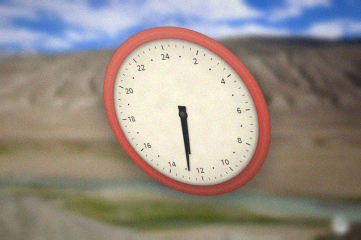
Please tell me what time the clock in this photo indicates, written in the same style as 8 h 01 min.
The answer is 12 h 32 min
